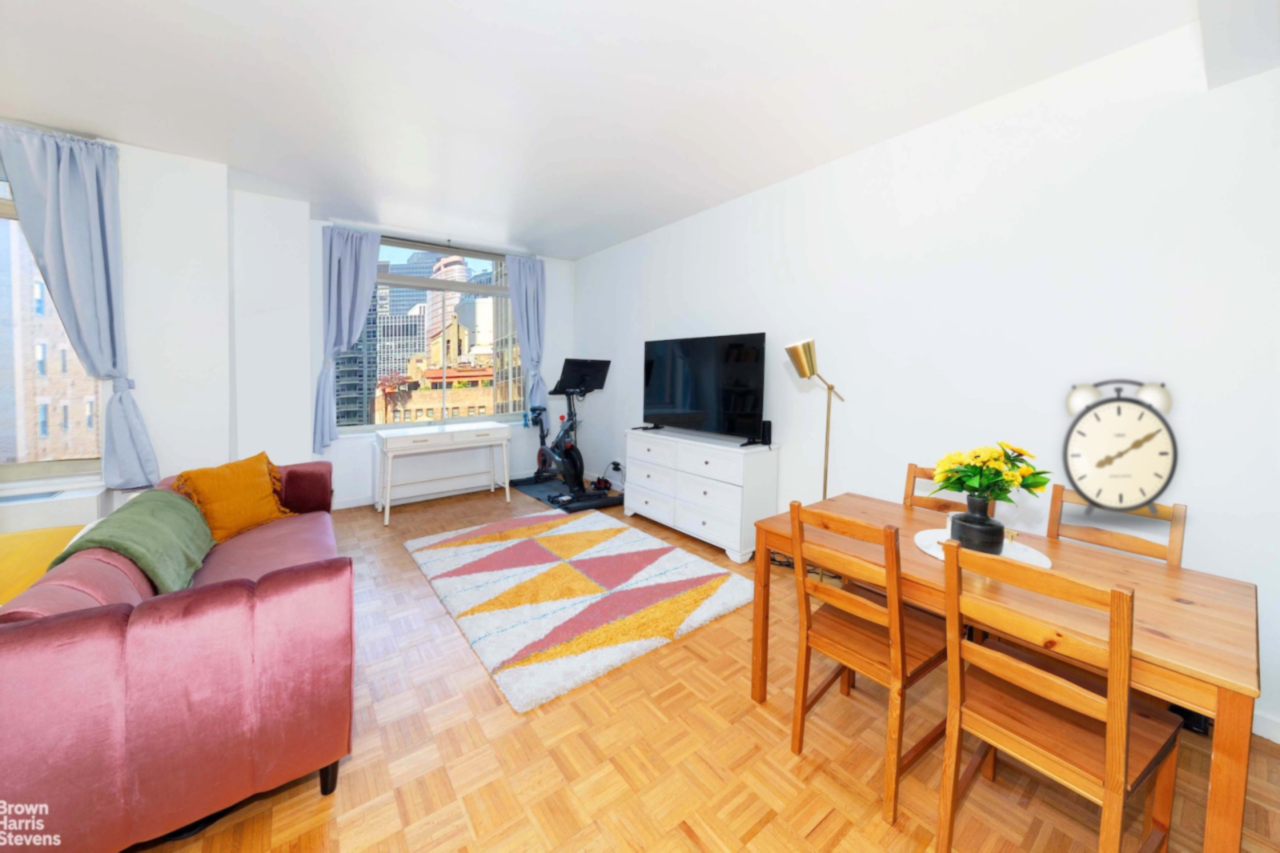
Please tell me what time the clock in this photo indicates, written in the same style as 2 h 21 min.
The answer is 8 h 10 min
